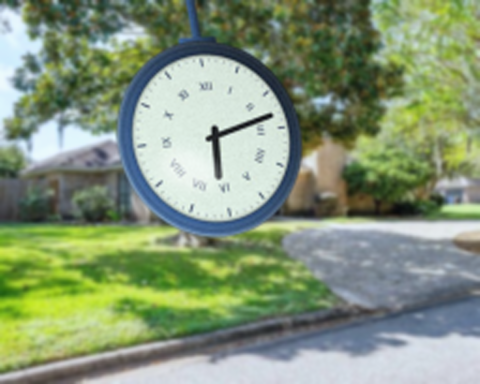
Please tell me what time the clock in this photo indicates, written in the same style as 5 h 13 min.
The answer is 6 h 13 min
